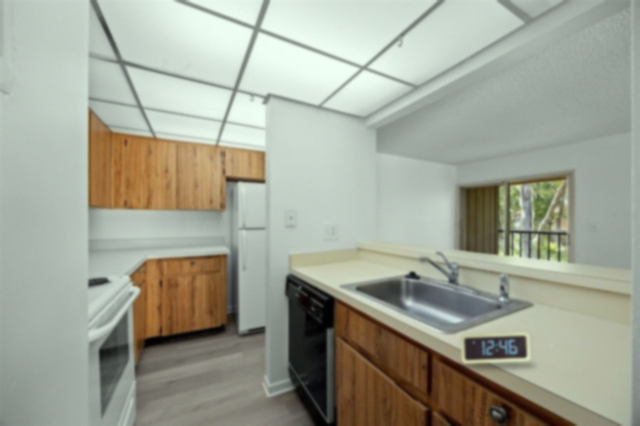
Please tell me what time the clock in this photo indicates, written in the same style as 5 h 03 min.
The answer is 12 h 46 min
